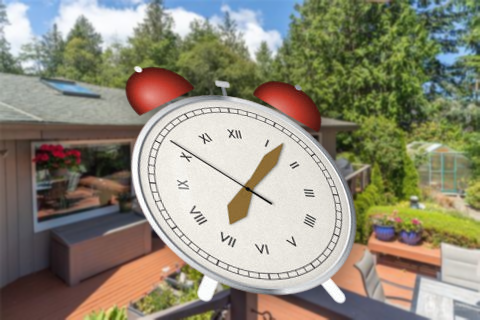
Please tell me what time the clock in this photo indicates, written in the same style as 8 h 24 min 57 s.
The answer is 7 h 06 min 51 s
